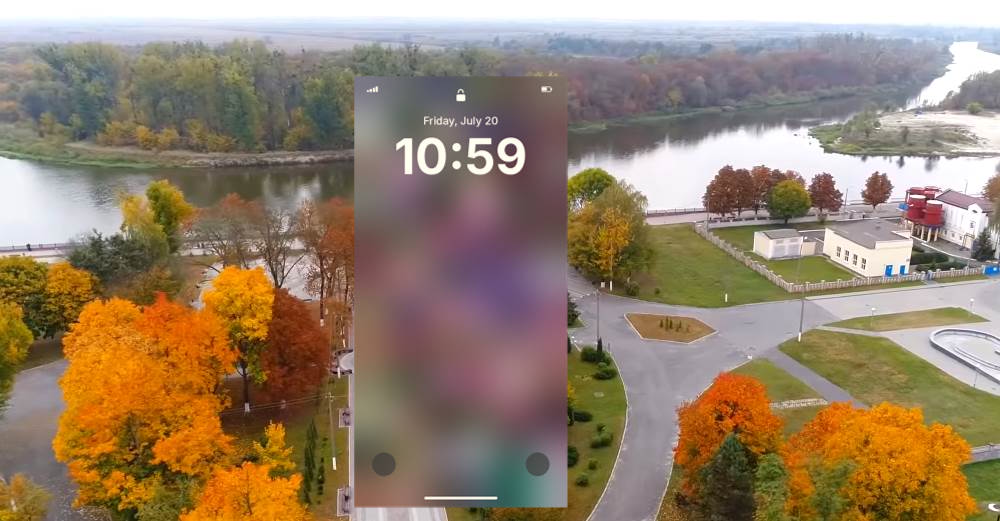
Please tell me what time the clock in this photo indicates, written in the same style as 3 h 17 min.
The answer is 10 h 59 min
